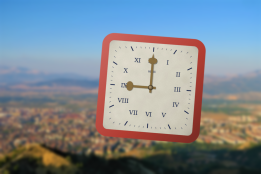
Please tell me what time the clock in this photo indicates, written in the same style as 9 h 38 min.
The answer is 9 h 00 min
